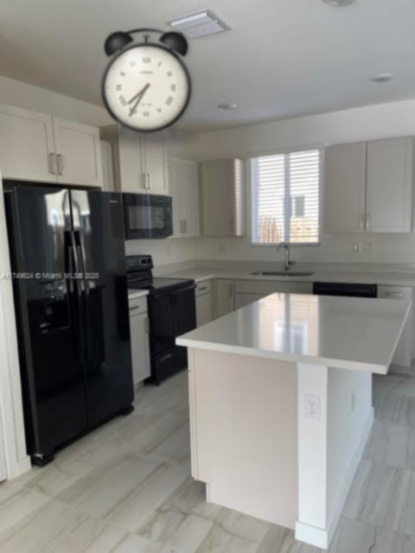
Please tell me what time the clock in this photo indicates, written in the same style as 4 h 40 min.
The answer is 7 h 35 min
